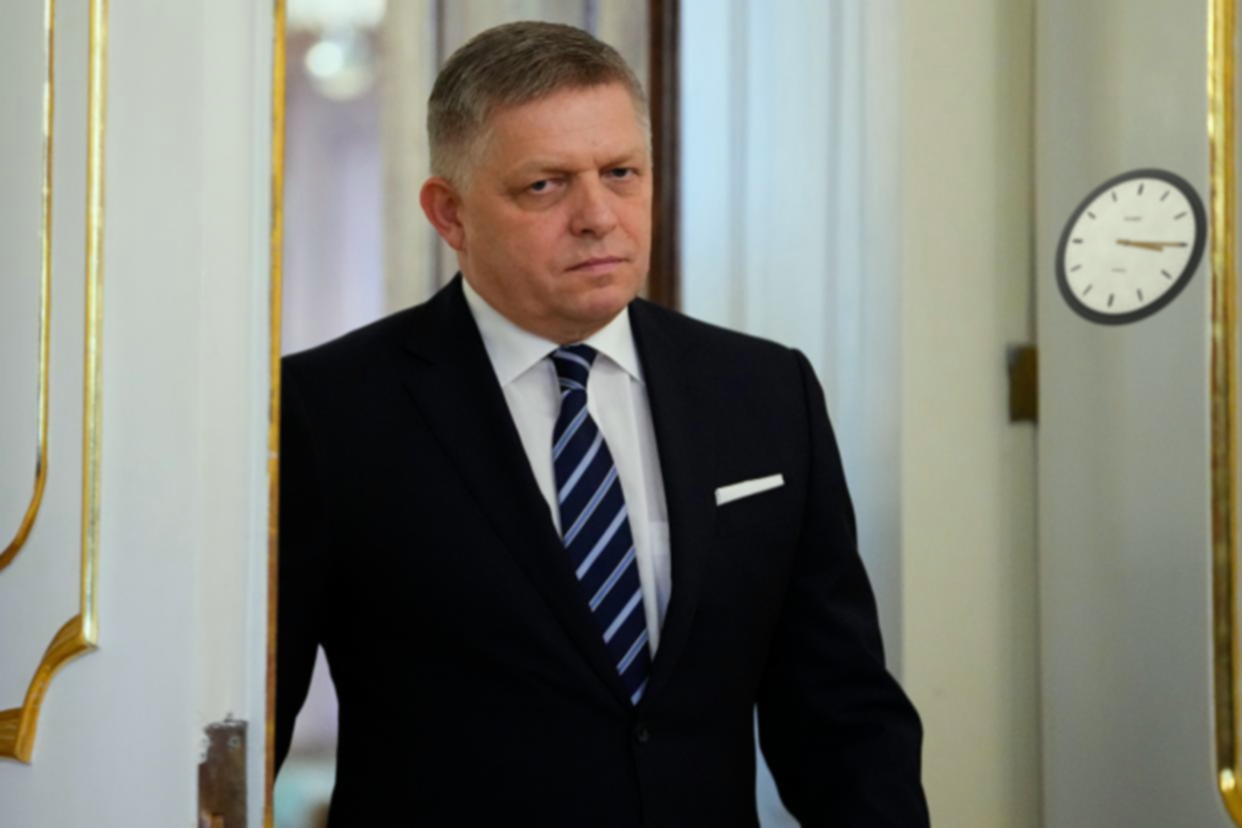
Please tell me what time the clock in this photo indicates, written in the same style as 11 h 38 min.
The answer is 3 h 15 min
